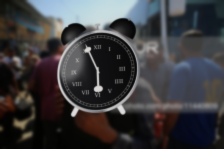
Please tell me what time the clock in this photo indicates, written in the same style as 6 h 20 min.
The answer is 5 h 56 min
